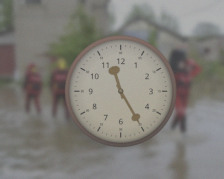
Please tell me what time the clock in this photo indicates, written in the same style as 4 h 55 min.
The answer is 11 h 25 min
